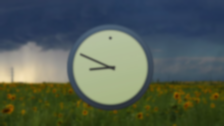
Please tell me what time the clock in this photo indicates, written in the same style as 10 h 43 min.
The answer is 8 h 49 min
